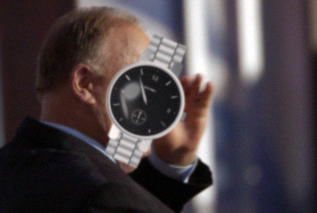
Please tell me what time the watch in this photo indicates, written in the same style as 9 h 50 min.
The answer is 10 h 54 min
